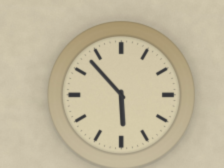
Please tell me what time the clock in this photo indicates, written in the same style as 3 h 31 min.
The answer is 5 h 53 min
